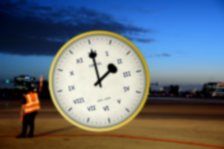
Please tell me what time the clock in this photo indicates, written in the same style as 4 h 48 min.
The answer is 2 h 00 min
